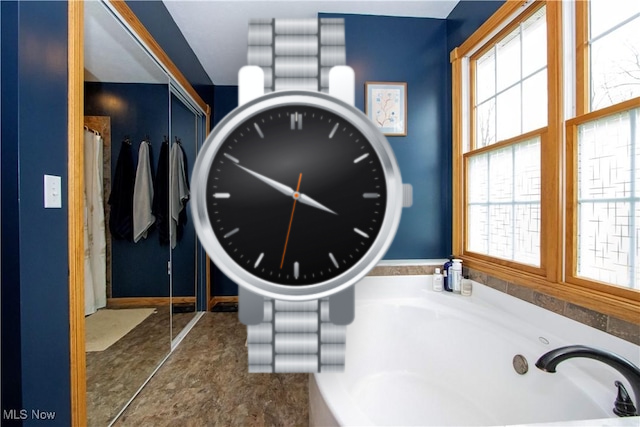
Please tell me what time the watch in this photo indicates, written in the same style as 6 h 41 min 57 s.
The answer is 3 h 49 min 32 s
